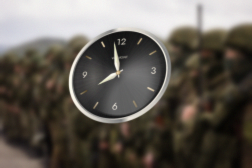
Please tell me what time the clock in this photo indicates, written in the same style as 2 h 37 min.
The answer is 7 h 58 min
